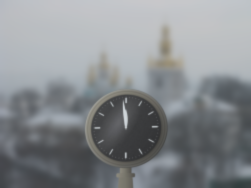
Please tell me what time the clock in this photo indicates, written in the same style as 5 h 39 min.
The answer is 11 h 59 min
